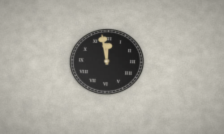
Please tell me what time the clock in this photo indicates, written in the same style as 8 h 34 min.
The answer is 11 h 58 min
